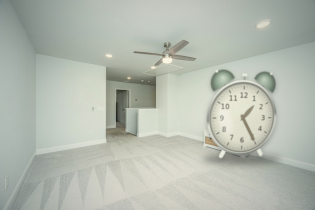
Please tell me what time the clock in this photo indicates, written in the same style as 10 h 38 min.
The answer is 1 h 25 min
